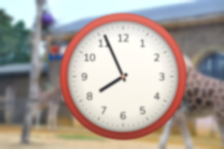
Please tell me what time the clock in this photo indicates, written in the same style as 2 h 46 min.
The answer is 7 h 56 min
